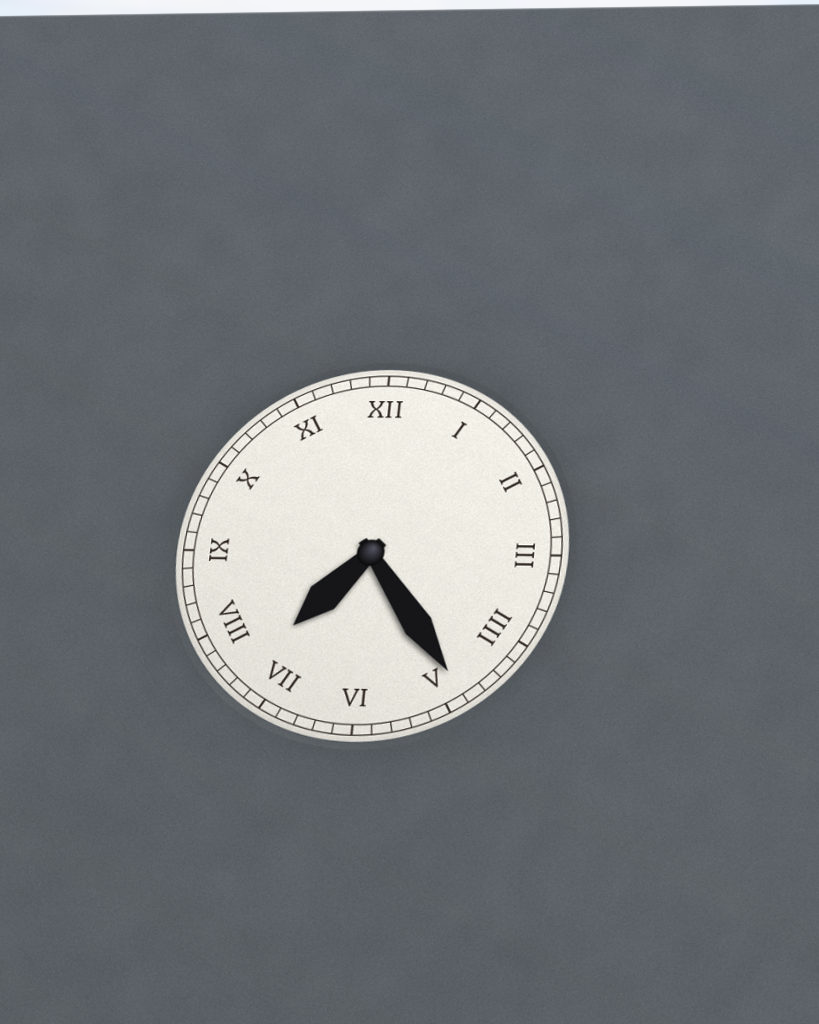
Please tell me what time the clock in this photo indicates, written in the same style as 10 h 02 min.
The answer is 7 h 24 min
